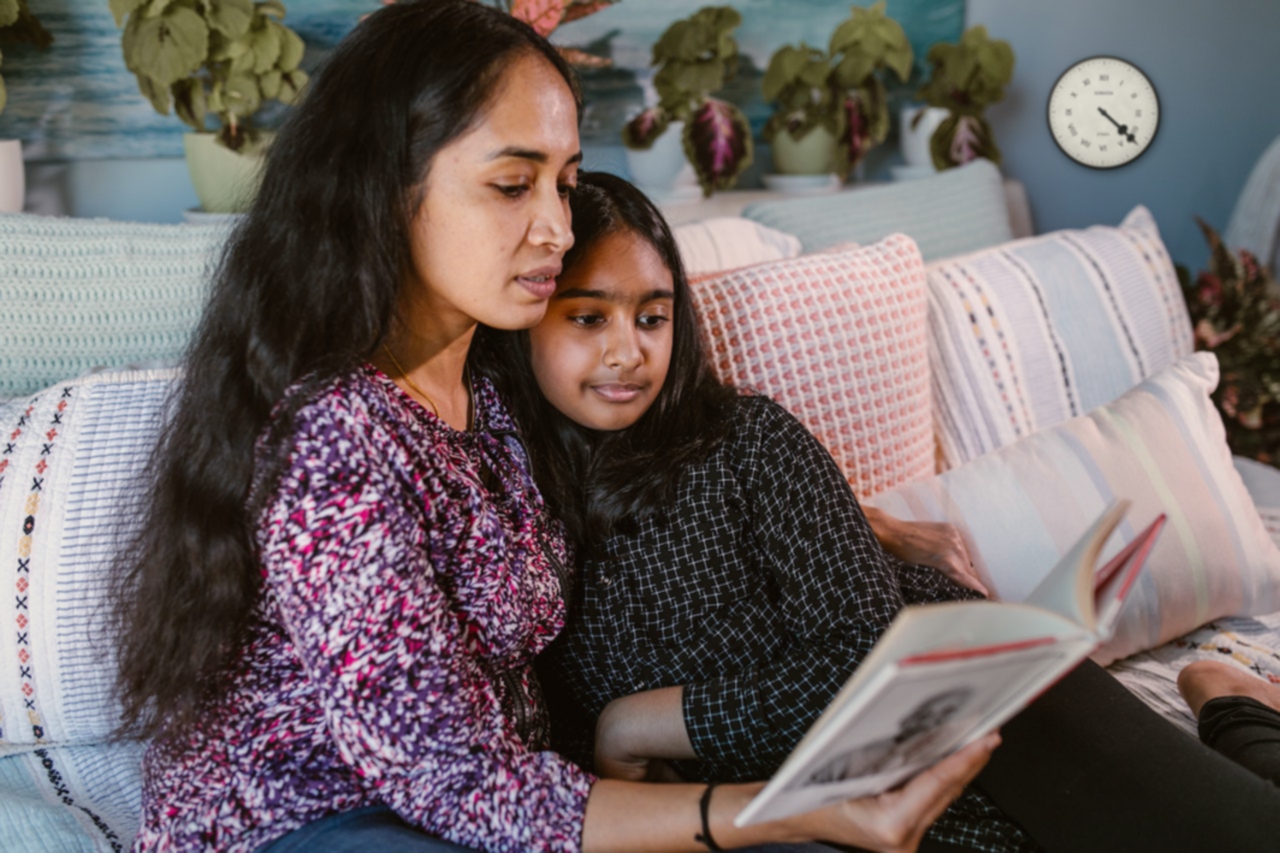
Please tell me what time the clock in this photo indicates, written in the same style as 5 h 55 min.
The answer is 4 h 22 min
